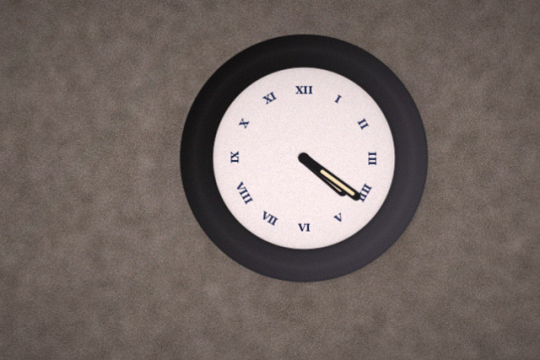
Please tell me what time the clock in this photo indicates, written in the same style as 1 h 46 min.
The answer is 4 h 21 min
